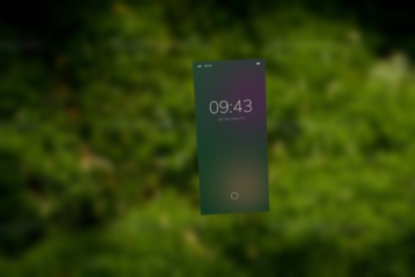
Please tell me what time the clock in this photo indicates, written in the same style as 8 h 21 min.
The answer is 9 h 43 min
